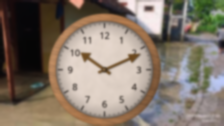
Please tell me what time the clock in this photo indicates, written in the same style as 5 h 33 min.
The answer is 10 h 11 min
